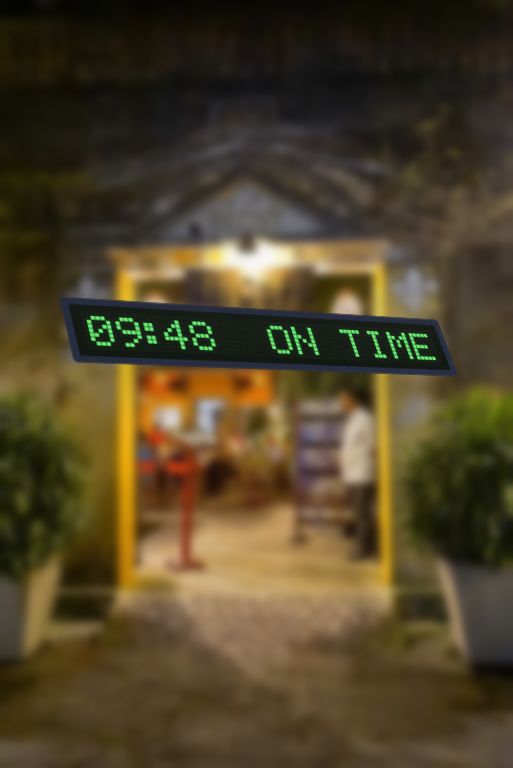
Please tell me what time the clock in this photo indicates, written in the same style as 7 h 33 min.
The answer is 9 h 48 min
